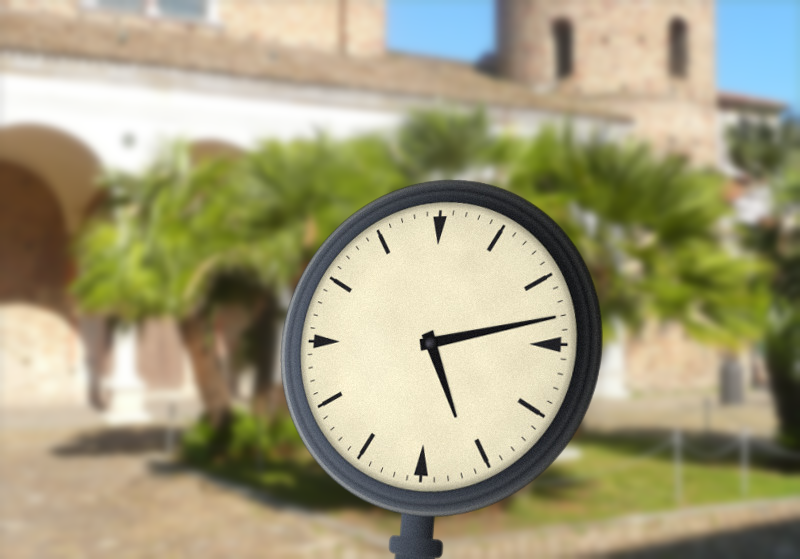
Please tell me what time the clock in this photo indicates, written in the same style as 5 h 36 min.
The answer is 5 h 13 min
